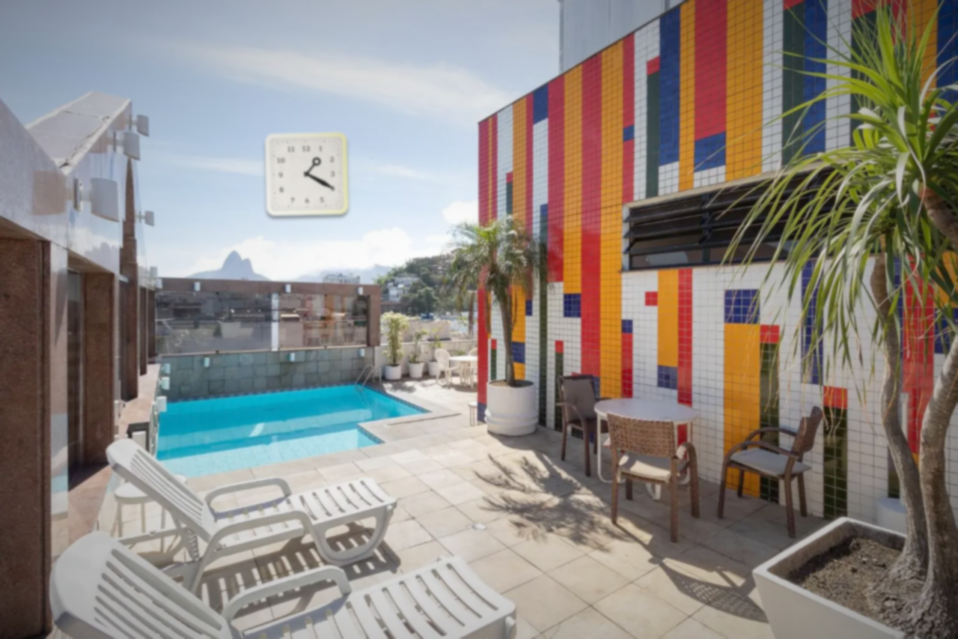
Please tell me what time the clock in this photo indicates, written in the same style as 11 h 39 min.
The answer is 1 h 20 min
